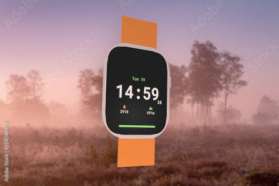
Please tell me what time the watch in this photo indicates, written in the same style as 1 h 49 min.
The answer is 14 h 59 min
